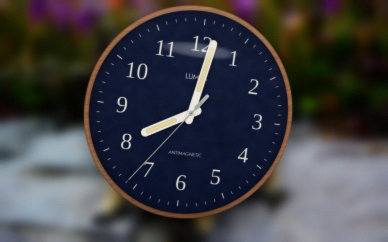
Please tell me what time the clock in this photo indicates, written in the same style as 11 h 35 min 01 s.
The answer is 8 h 01 min 36 s
